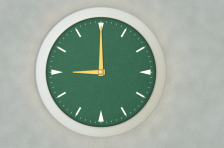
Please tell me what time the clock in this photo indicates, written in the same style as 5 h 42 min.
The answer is 9 h 00 min
